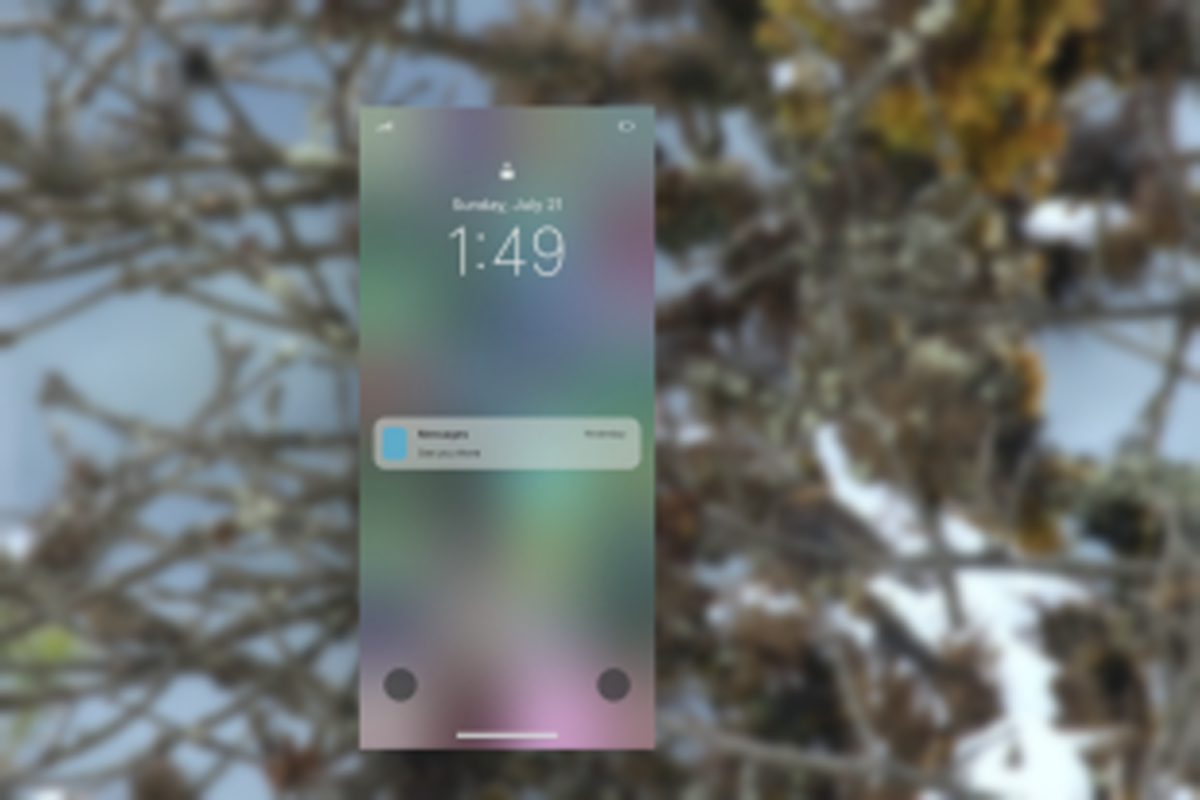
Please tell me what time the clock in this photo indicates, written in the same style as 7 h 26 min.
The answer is 1 h 49 min
